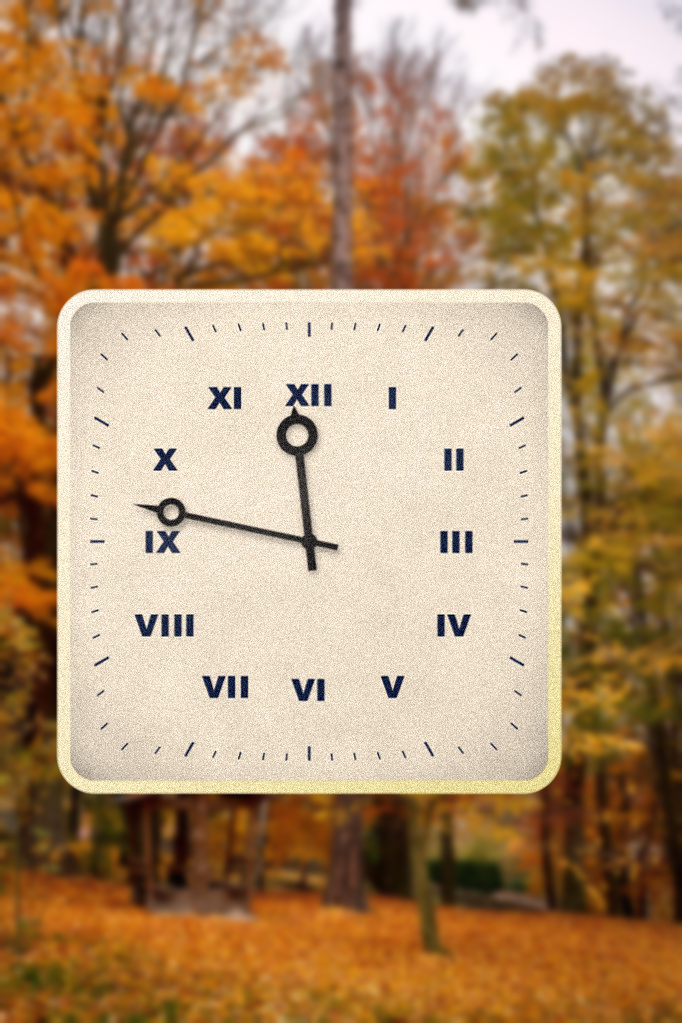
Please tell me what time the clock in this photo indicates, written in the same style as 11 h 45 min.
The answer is 11 h 47 min
